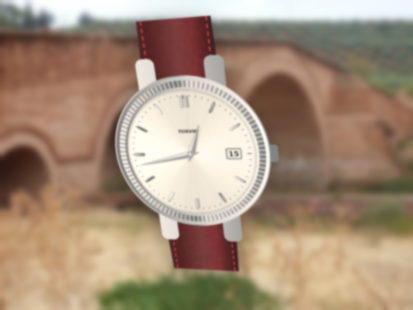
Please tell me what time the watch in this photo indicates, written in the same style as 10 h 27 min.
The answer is 12 h 43 min
